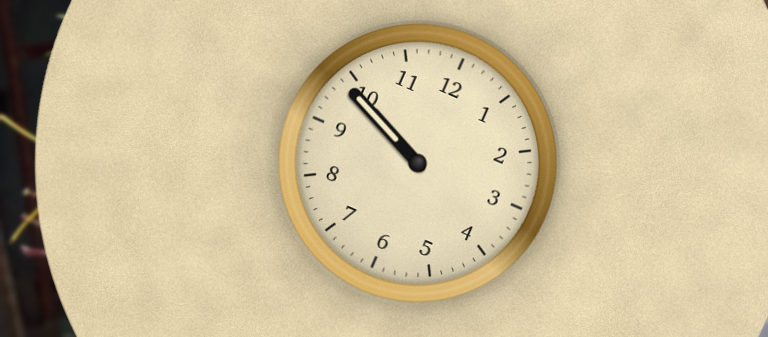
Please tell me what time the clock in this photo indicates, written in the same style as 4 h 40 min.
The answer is 9 h 49 min
